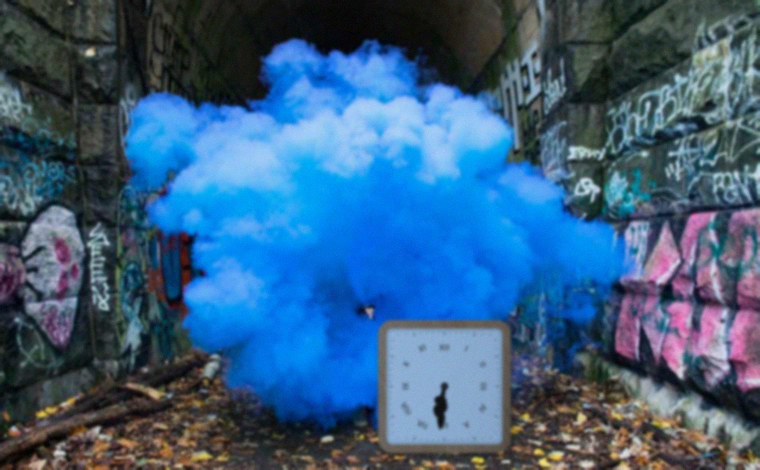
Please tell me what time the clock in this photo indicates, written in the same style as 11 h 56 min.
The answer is 6 h 31 min
